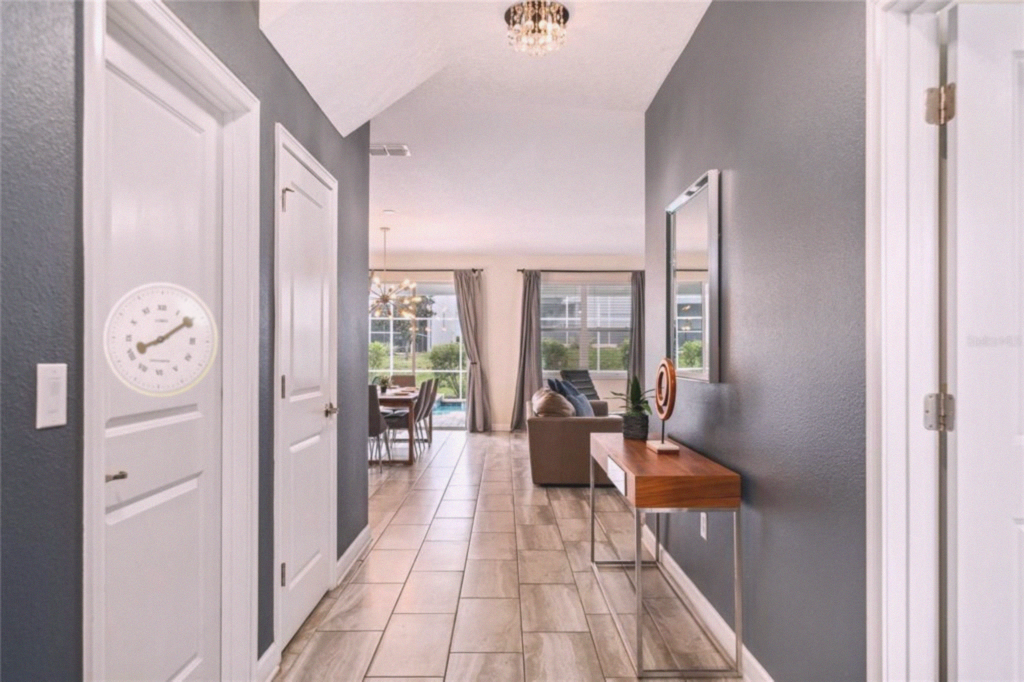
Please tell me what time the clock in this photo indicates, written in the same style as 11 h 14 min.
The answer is 8 h 09 min
